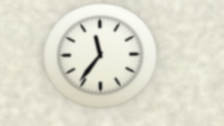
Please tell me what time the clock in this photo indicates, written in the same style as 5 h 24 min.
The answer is 11 h 36 min
